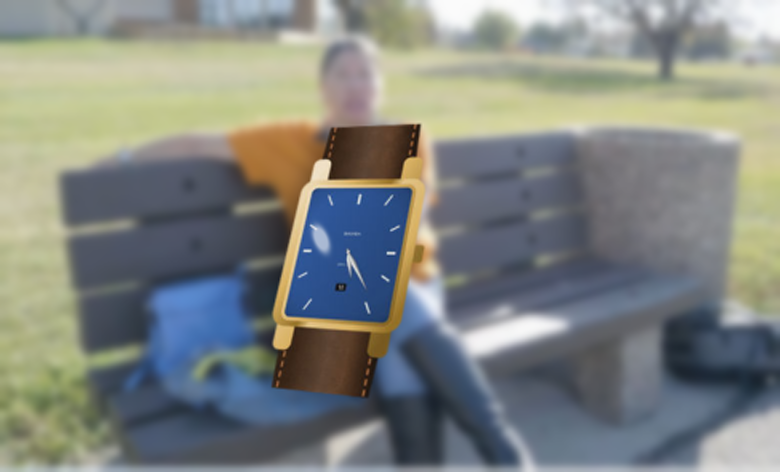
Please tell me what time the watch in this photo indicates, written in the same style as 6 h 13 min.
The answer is 5 h 24 min
